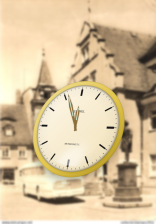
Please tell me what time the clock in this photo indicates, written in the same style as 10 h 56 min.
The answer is 11 h 56 min
